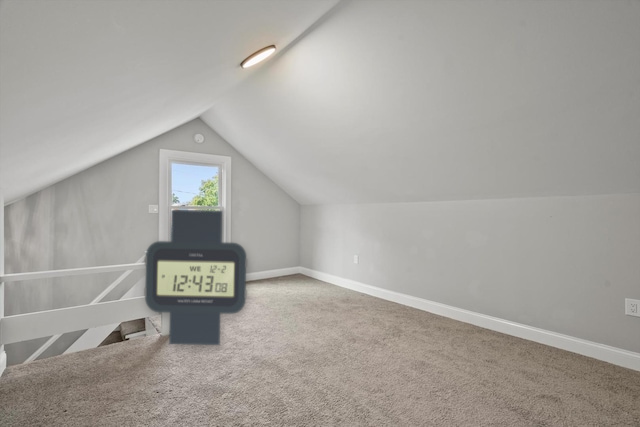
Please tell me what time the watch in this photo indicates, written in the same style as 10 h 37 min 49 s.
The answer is 12 h 43 min 08 s
